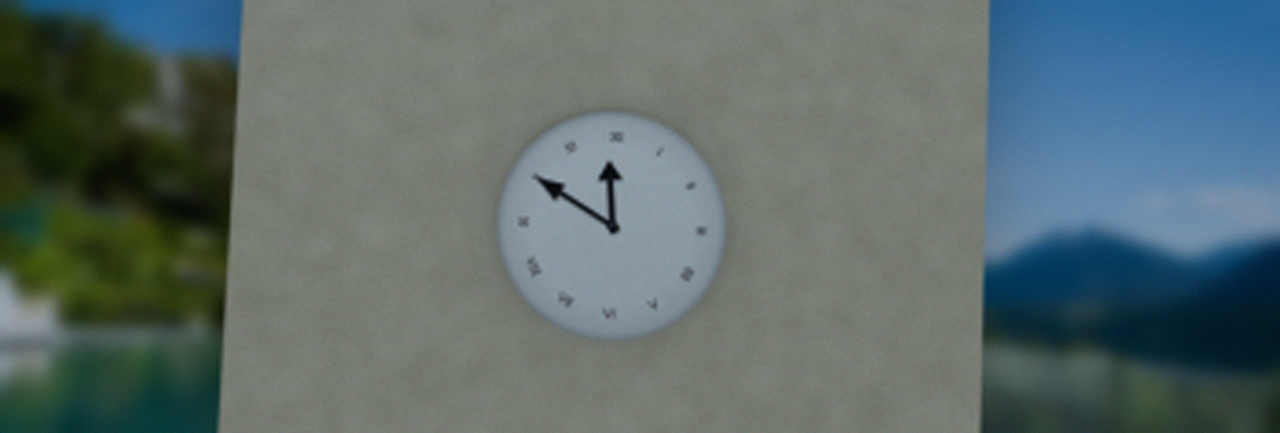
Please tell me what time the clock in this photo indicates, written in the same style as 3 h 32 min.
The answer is 11 h 50 min
